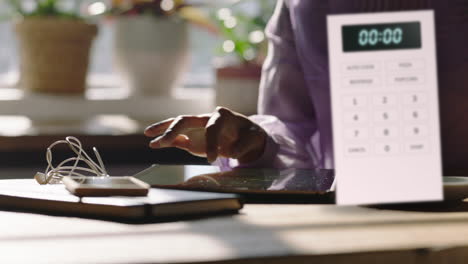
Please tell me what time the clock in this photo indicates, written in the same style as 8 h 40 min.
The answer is 0 h 00 min
